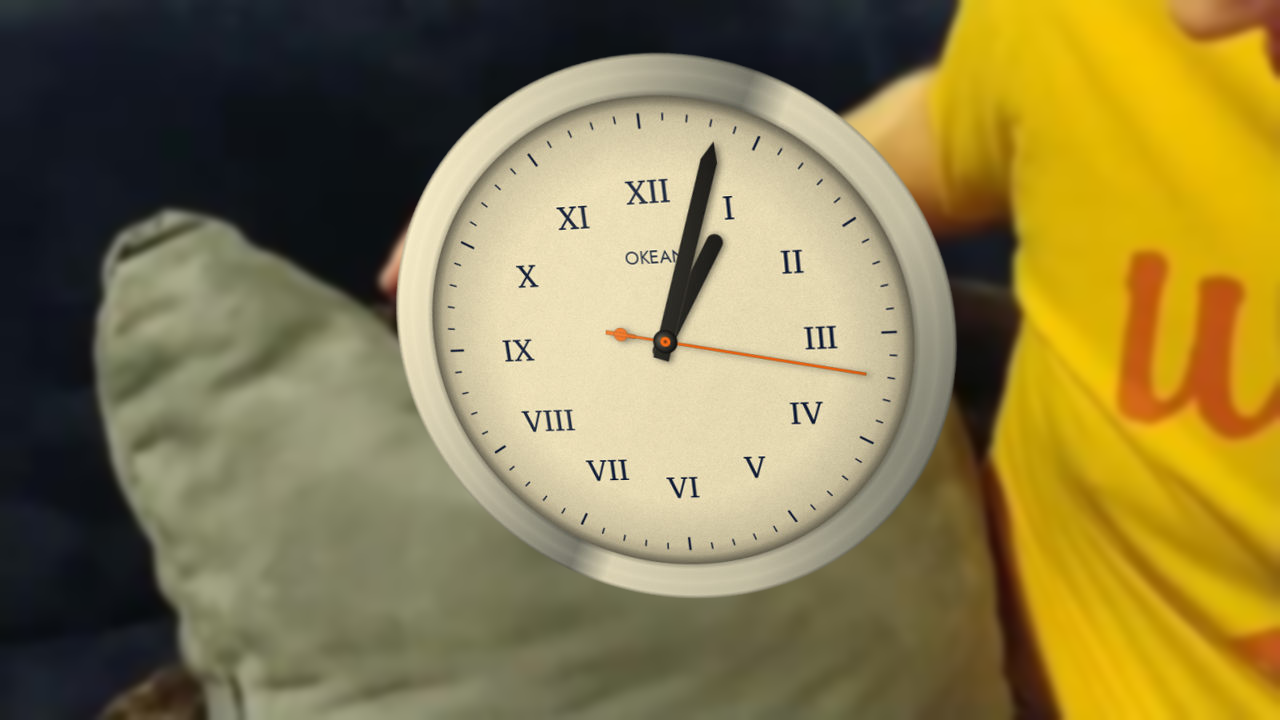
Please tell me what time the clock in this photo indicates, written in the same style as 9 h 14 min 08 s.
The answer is 1 h 03 min 17 s
